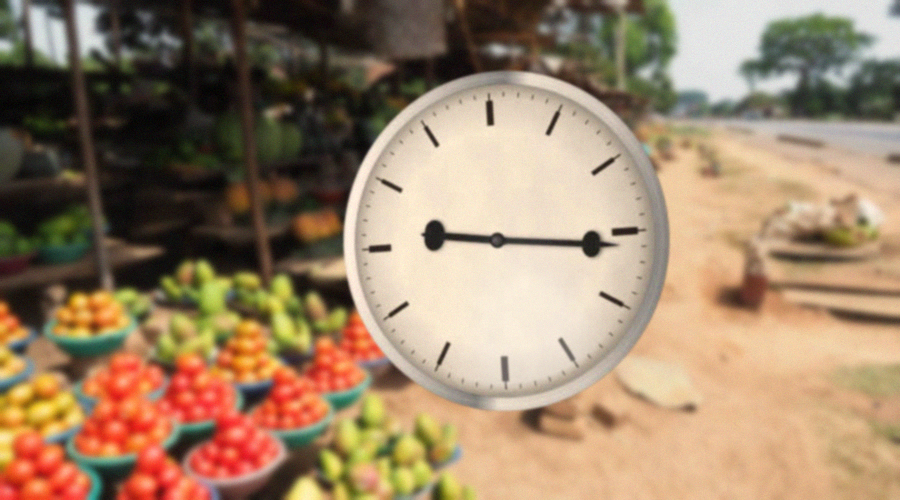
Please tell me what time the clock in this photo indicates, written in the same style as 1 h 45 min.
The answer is 9 h 16 min
